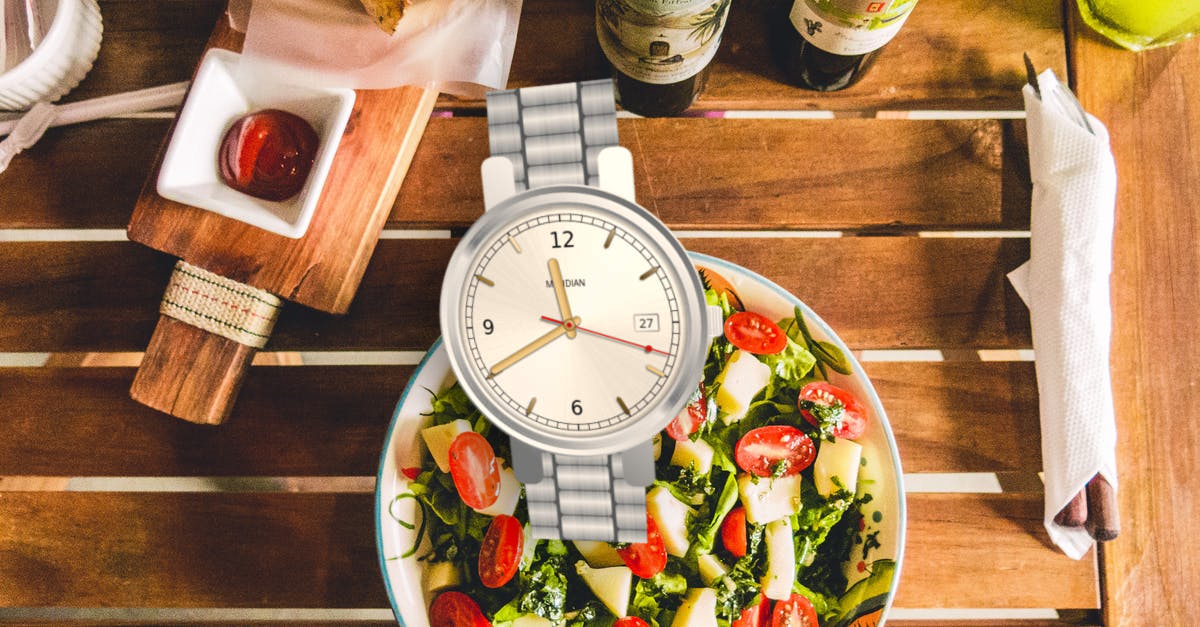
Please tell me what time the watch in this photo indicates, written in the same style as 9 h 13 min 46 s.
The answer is 11 h 40 min 18 s
